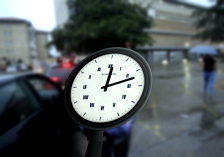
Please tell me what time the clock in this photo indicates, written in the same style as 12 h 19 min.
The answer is 12 h 12 min
